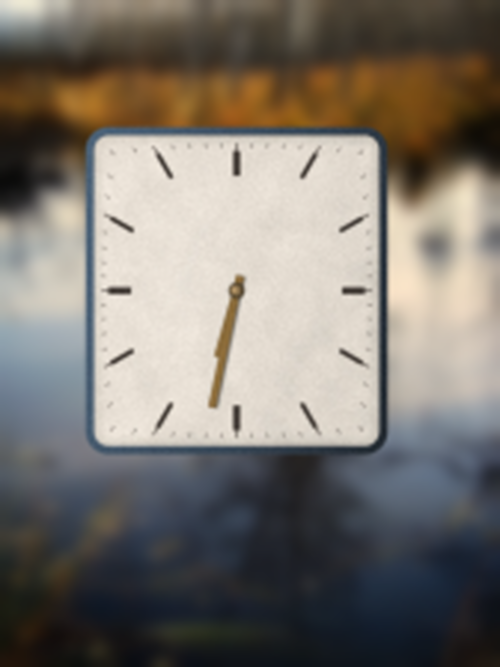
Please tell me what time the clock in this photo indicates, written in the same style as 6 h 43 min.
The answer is 6 h 32 min
